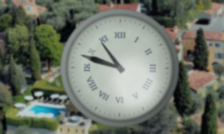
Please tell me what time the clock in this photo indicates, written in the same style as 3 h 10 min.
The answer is 10 h 48 min
